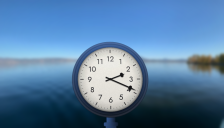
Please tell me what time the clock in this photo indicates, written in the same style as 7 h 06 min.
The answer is 2 h 19 min
